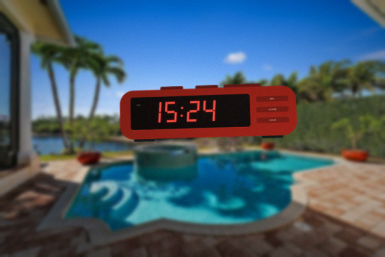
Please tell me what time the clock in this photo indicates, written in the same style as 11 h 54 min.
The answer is 15 h 24 min
